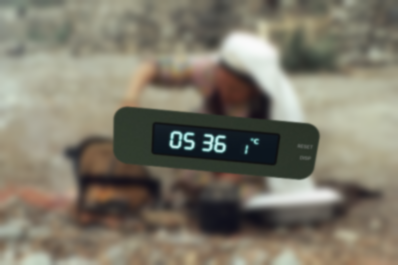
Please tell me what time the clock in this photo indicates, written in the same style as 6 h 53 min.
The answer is 5 h 36 min
